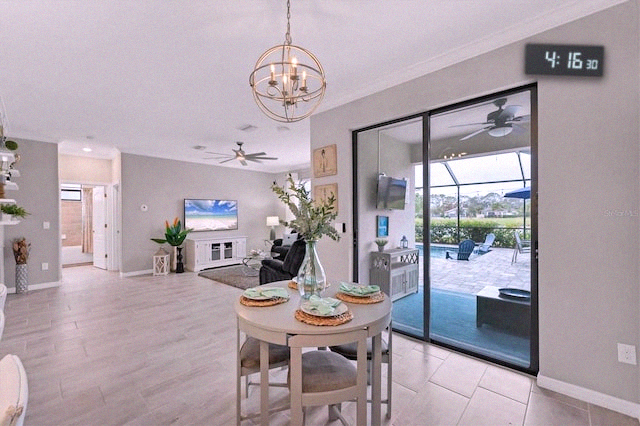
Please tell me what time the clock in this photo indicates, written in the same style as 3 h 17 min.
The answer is 4 h 16 min
